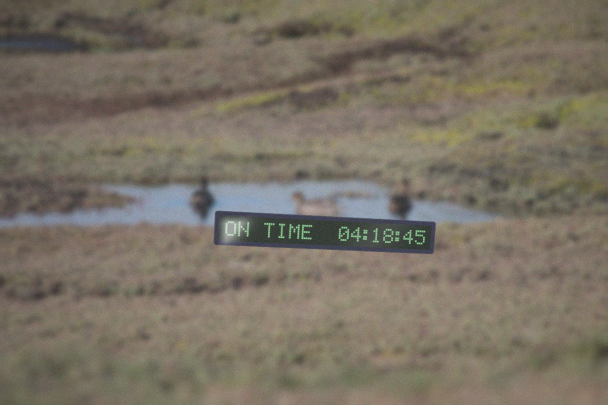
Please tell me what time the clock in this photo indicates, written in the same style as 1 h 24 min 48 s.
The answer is 4 h 18 min 45 s
